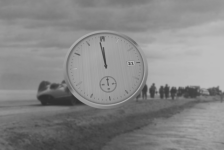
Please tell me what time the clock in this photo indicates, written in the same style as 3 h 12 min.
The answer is 11 h 59 min
